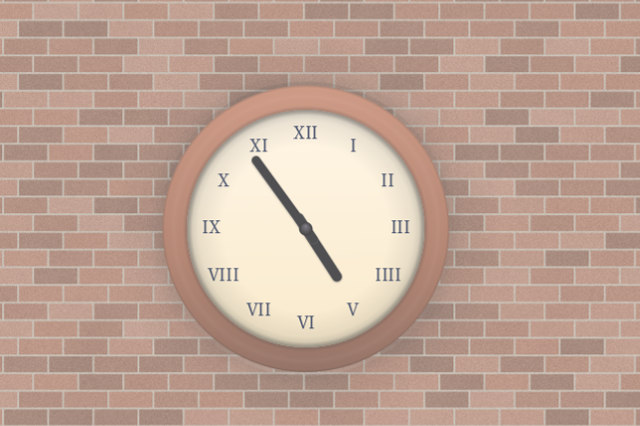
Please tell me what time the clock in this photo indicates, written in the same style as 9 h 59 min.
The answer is 4 h 54 min
